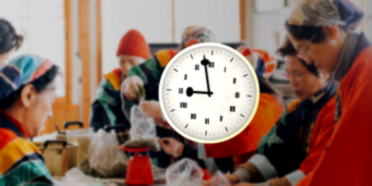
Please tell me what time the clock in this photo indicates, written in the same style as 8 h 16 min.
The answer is 8 h 58 min
